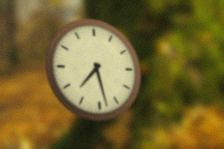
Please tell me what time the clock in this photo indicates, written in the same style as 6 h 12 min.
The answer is 7 h 28 min
